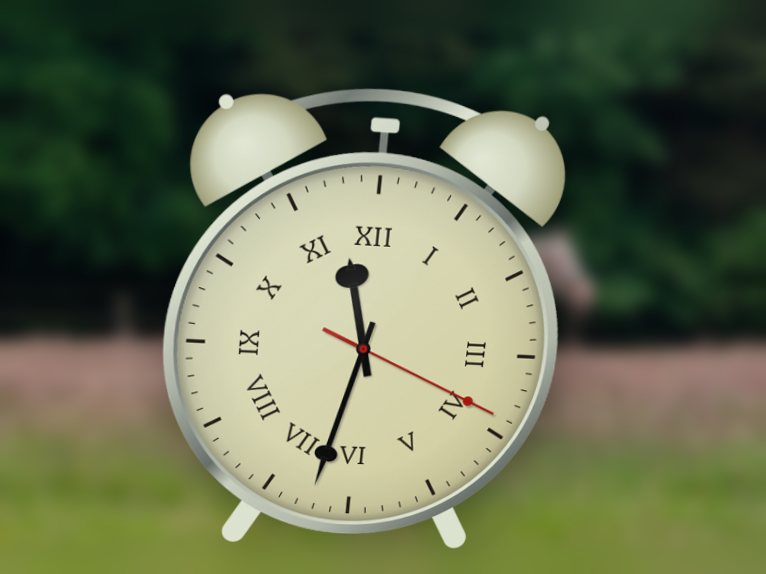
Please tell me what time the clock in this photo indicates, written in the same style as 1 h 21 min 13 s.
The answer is 11 h 32 min 19 s
